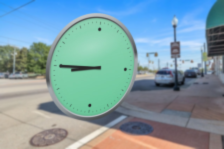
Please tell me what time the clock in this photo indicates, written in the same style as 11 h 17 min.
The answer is 8 h 45 min
